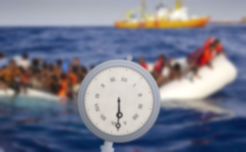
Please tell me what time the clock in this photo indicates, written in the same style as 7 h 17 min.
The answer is 5 h 28 min
